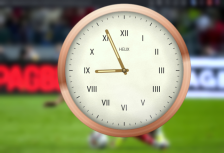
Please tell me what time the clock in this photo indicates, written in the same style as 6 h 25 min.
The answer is 8 h 56 min
